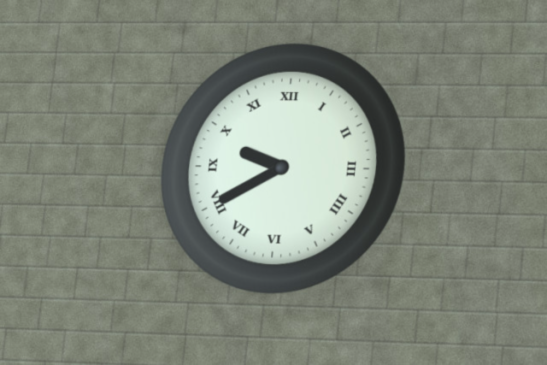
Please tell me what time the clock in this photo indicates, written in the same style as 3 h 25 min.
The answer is 9 h 40 min
